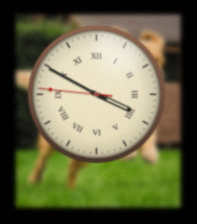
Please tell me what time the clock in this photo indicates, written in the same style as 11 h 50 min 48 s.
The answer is 3 h 49 min 46 s
